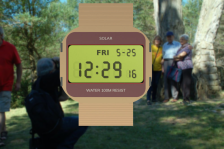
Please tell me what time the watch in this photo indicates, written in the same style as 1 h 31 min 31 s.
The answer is 12 h 29 min 16 s
